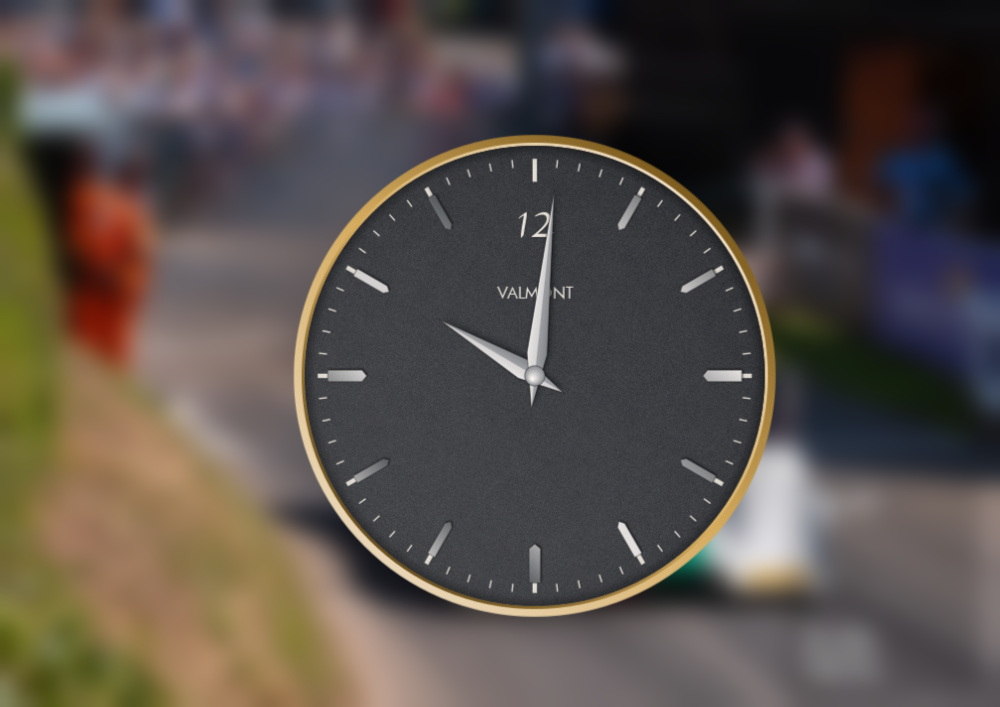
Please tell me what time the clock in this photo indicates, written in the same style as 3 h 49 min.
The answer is 10 h 01 min
